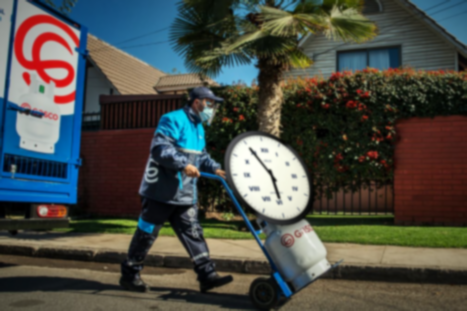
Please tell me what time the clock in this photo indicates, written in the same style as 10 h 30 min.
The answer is 5 h 55 min
